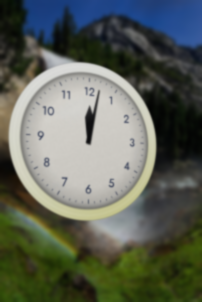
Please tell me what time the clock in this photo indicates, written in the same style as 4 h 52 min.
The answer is 12 h 02 min
